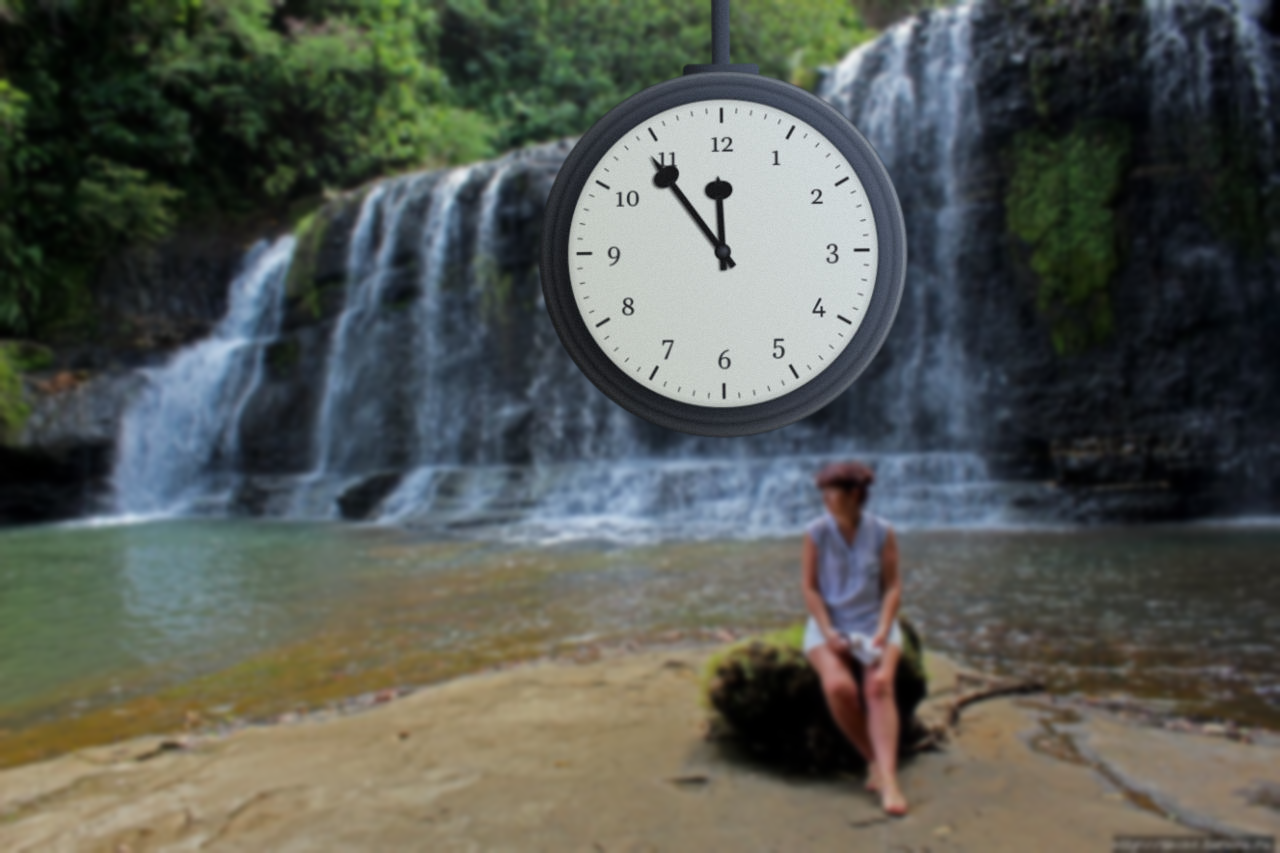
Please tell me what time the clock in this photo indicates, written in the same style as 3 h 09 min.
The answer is 11 h 54 min
